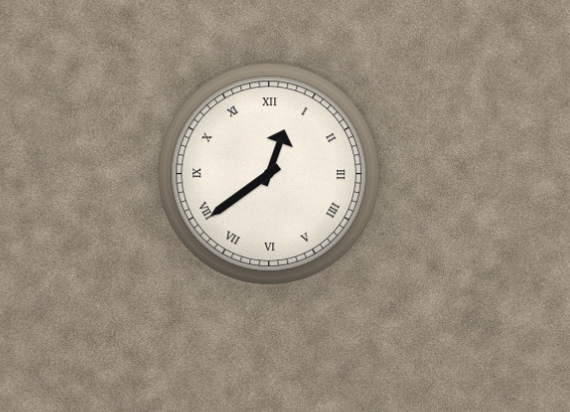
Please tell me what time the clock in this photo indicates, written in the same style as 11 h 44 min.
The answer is 12 h 39 min
